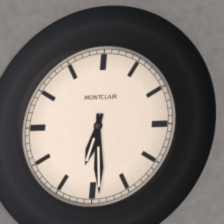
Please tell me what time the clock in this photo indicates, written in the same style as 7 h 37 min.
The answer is 6 h 29 min
